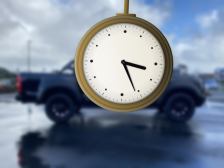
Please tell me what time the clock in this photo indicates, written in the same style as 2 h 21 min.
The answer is 3 h 26 min
